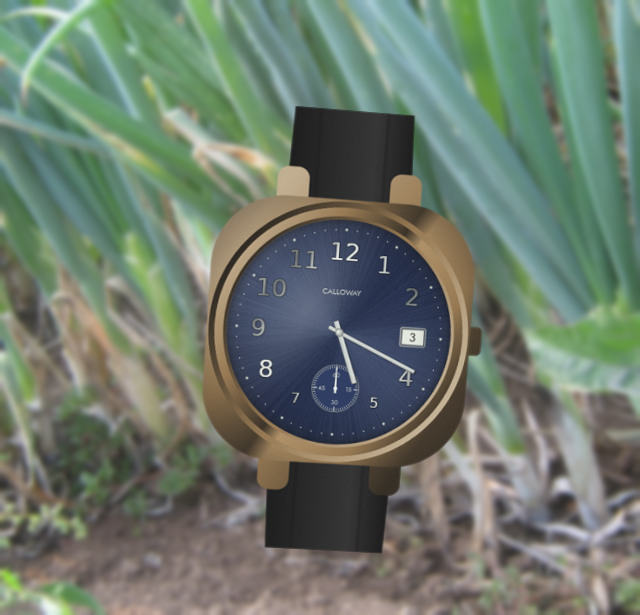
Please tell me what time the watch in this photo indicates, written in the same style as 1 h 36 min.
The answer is 5 h 19 min
